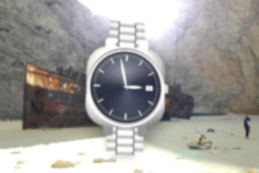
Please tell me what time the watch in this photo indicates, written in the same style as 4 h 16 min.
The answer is 2 h 58 min
